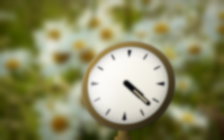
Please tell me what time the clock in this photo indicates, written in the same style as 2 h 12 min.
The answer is 4 h 22 min
